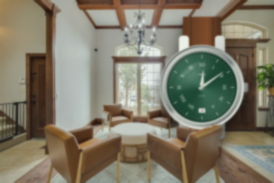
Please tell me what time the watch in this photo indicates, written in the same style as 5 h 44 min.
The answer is 12 h 09 min
